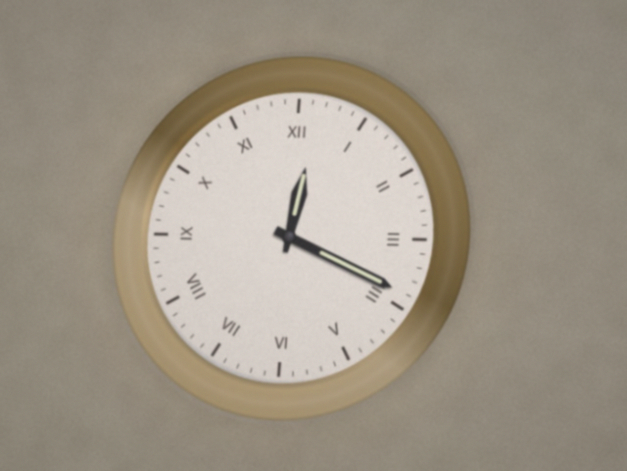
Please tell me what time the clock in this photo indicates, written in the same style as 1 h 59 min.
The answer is 12 h 19 min
